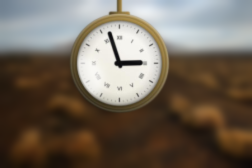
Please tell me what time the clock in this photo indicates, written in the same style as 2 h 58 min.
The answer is 2 h 57 min
